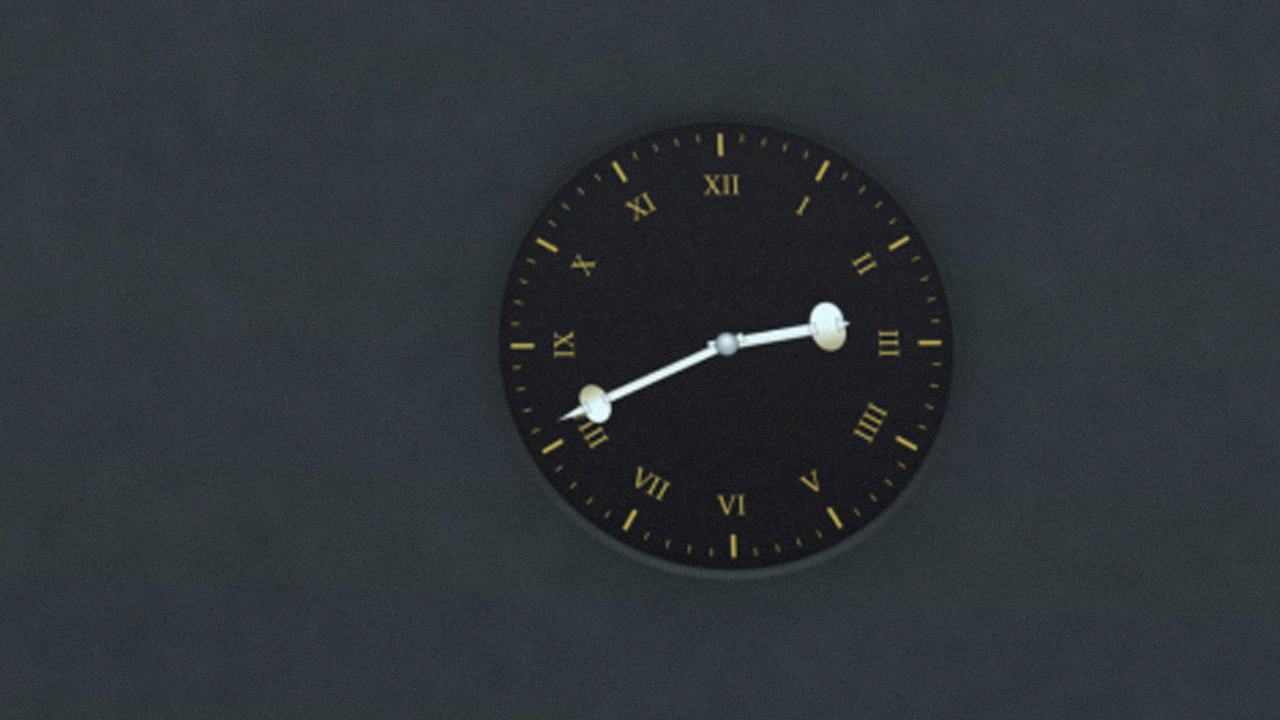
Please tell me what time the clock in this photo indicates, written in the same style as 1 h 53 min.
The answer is 2 h 41 min
